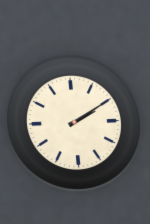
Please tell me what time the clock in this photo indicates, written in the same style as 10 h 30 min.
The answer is 2 h 10 min
